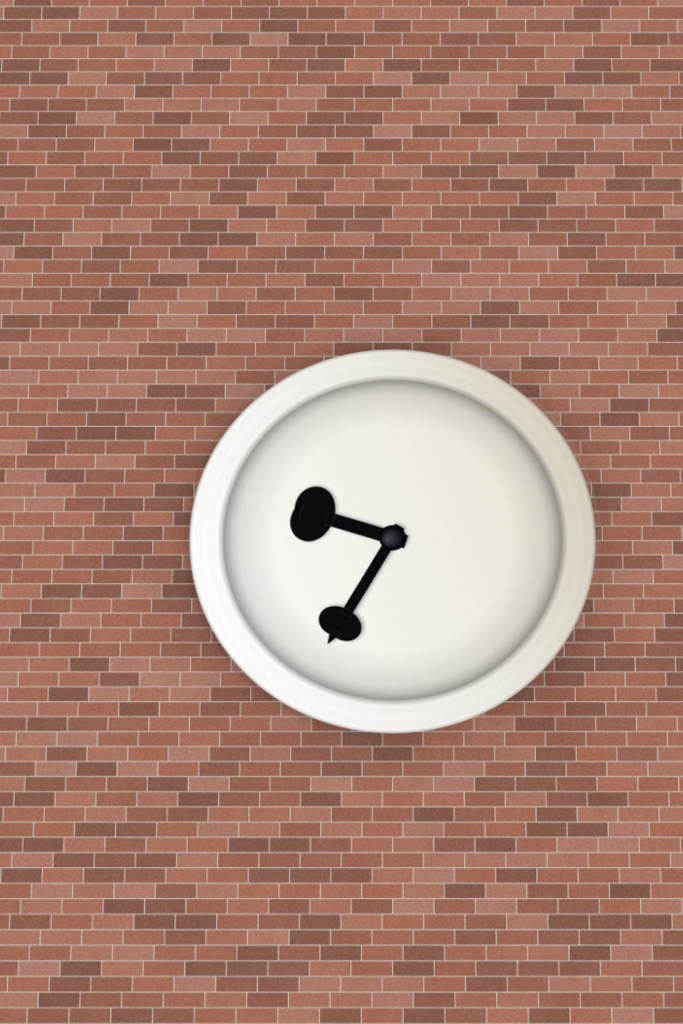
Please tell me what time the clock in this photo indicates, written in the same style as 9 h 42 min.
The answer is 9 h 35 min
